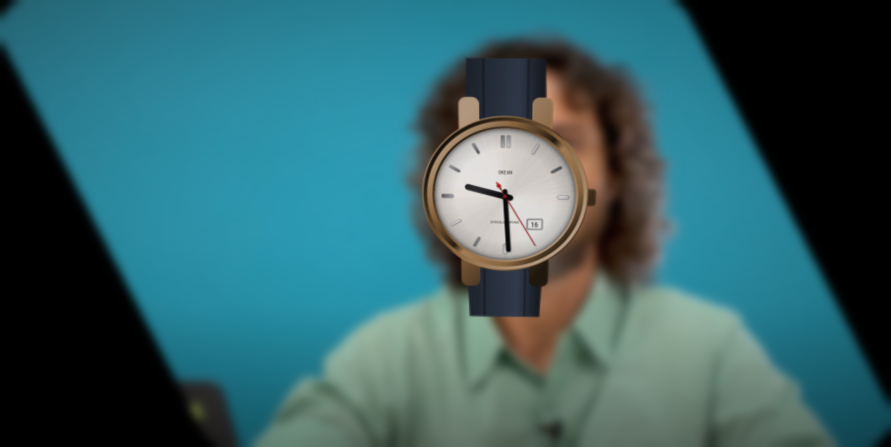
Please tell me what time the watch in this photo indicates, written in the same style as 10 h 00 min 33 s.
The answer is 9 h 29 min 25 s
